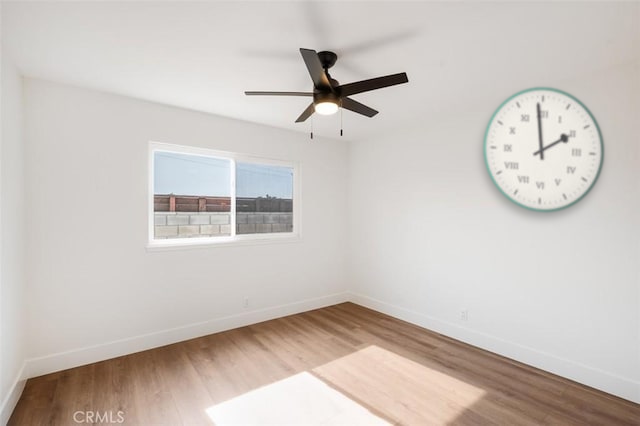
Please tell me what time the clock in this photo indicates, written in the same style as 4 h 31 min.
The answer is 1 h 59 min
